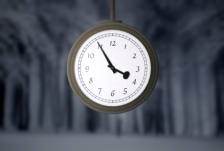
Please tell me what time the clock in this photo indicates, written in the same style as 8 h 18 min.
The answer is 3 h 55 min
